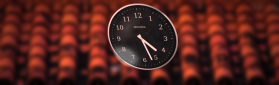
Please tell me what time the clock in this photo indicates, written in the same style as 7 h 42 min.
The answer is 4 h 27 min
